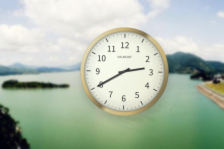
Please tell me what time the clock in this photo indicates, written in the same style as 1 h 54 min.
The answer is 2 h 40 min
